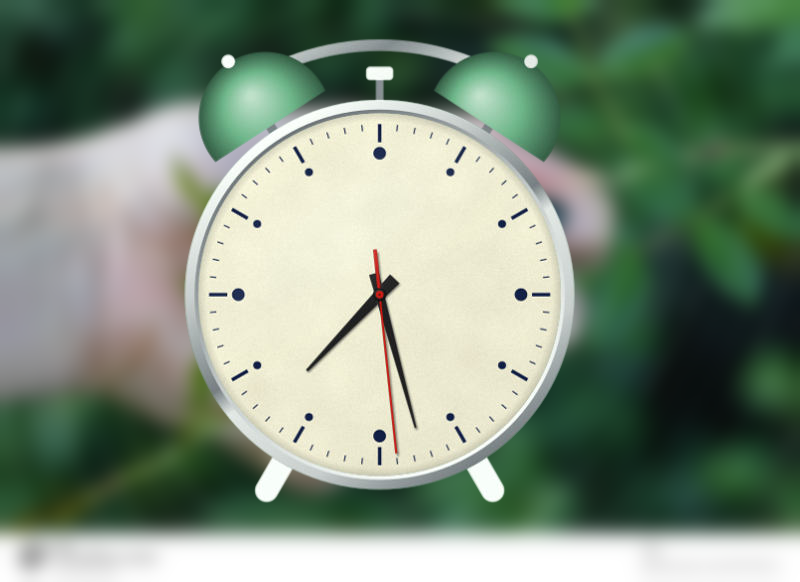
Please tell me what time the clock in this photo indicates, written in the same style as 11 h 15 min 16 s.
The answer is 7 h 27 min 29 s
